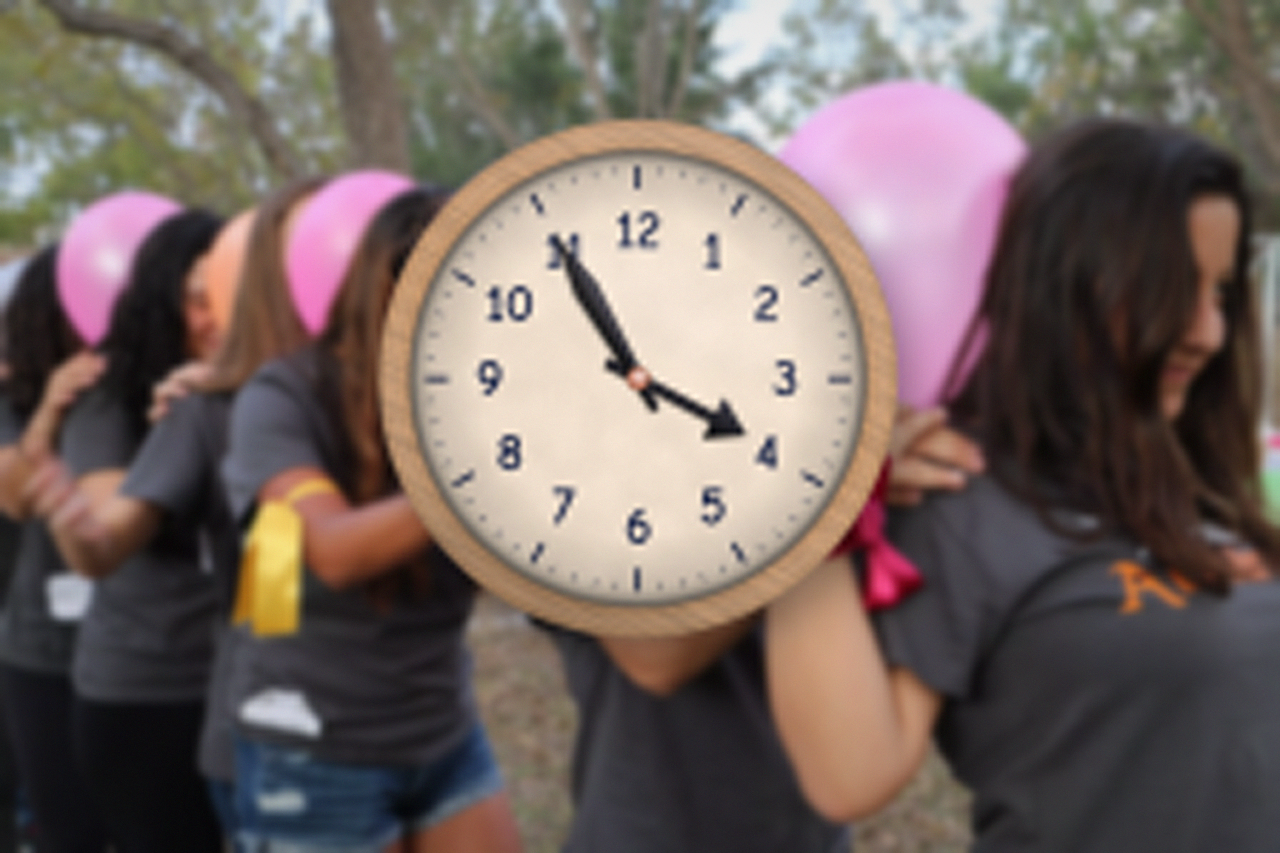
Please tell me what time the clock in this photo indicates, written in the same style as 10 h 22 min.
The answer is 3 h 55 min
